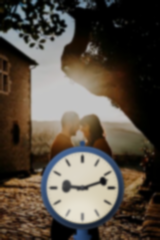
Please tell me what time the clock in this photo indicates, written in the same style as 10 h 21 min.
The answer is 9 h 12 min
